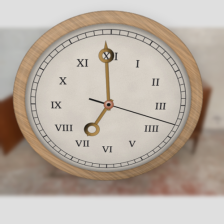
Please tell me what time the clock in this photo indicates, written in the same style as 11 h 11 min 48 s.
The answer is 6 h 59 min 18 s
